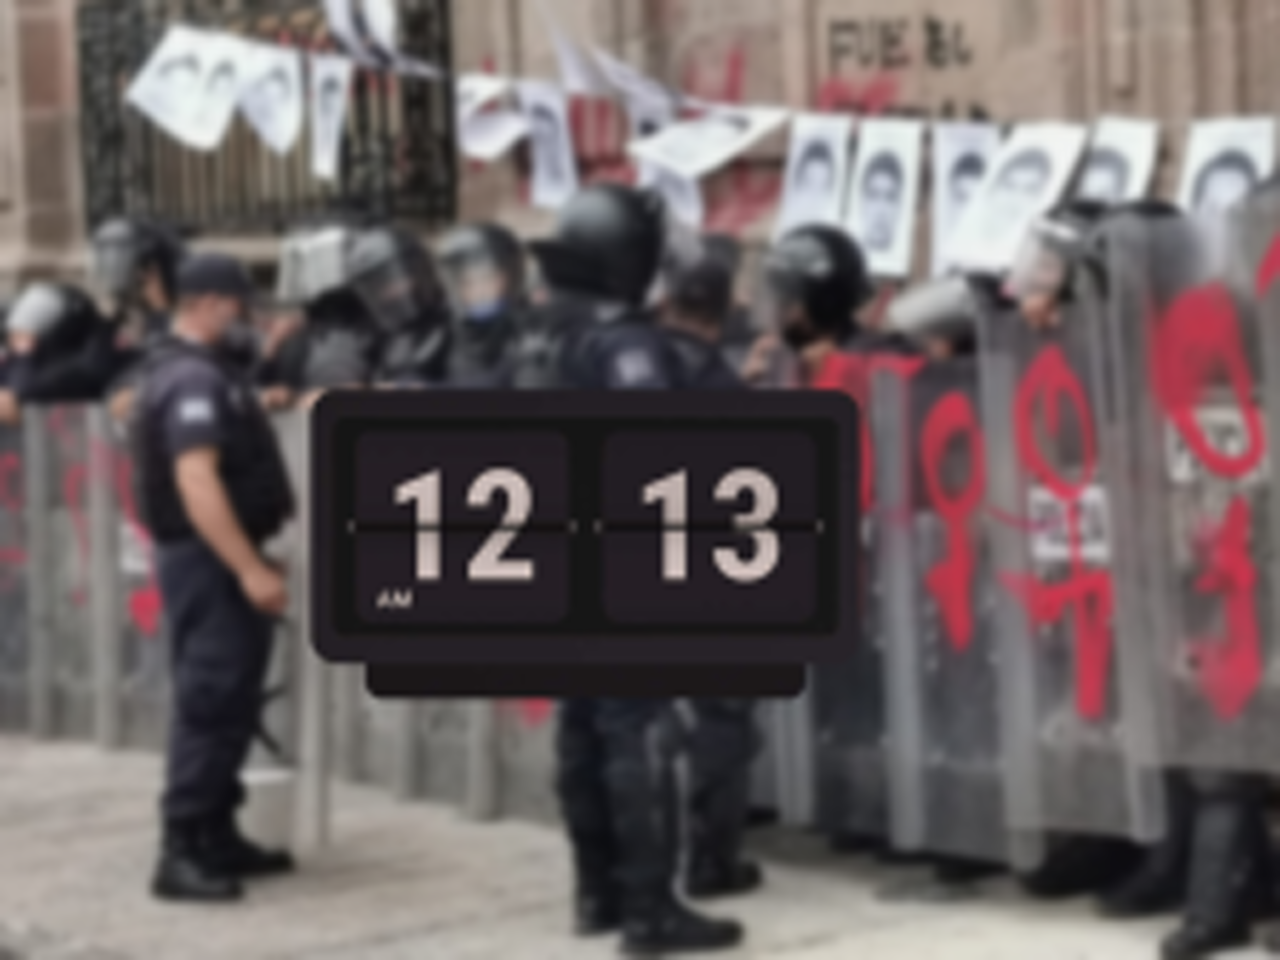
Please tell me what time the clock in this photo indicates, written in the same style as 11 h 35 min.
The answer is 12 h 13 min
